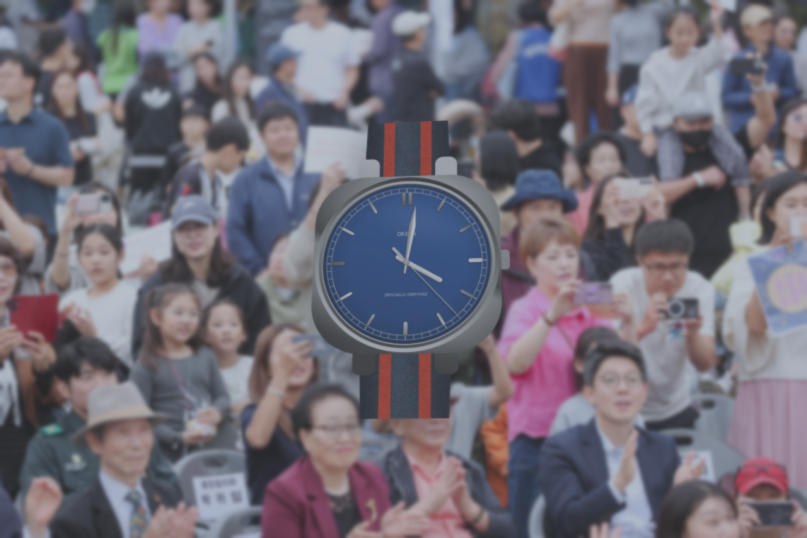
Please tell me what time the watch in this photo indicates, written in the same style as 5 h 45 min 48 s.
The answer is 4 h 01 min 23 s
